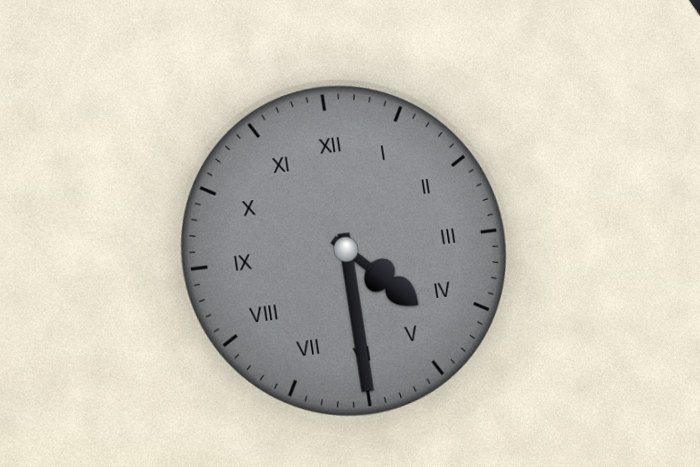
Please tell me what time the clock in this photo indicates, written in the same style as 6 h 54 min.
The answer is 4 h 30 min
